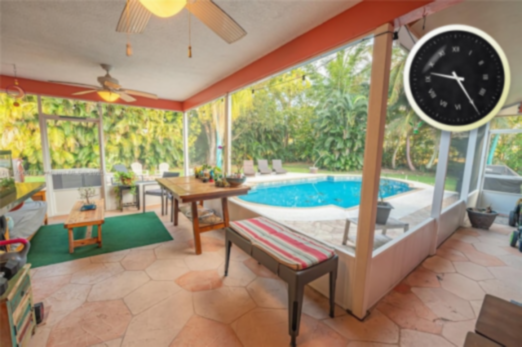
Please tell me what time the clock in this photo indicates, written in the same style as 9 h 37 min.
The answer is 9 h 25 min
